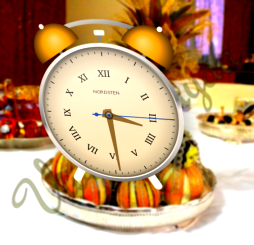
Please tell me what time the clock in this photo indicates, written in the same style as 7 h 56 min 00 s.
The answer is 3 h 29 min 15 s
